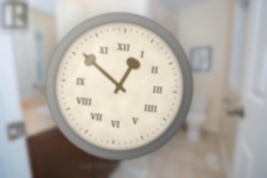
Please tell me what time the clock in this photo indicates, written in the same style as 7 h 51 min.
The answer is 12 h 51 min
